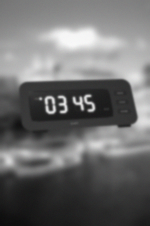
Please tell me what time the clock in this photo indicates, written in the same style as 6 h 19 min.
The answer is 3 h 45 min
